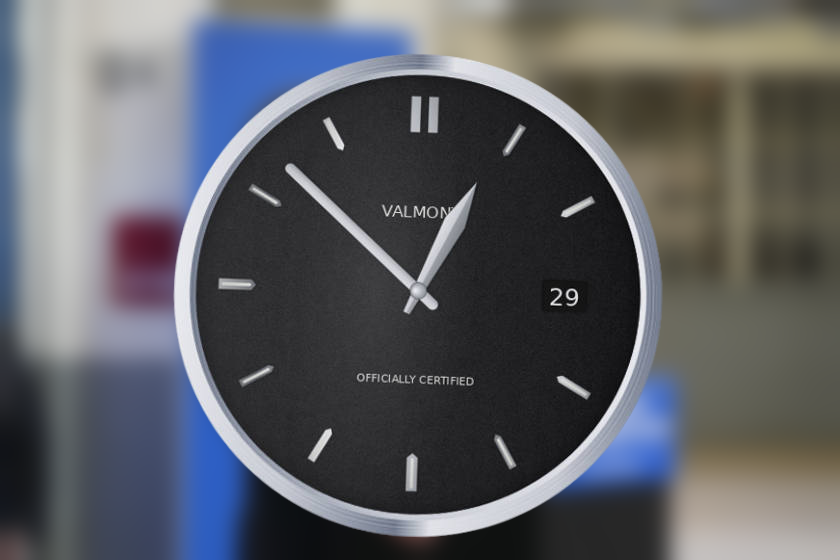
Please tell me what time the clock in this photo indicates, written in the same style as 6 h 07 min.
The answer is 12 h 52 min
